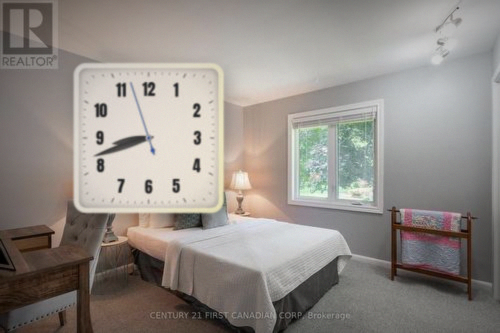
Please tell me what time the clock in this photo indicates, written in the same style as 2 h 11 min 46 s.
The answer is 8 h 41 min 57 s
